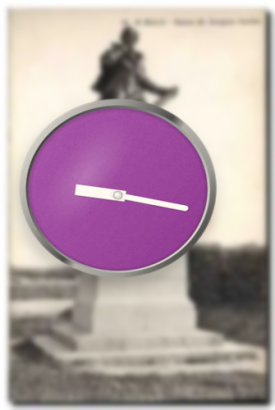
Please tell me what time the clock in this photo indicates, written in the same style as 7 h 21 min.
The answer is 9 h 17 min
